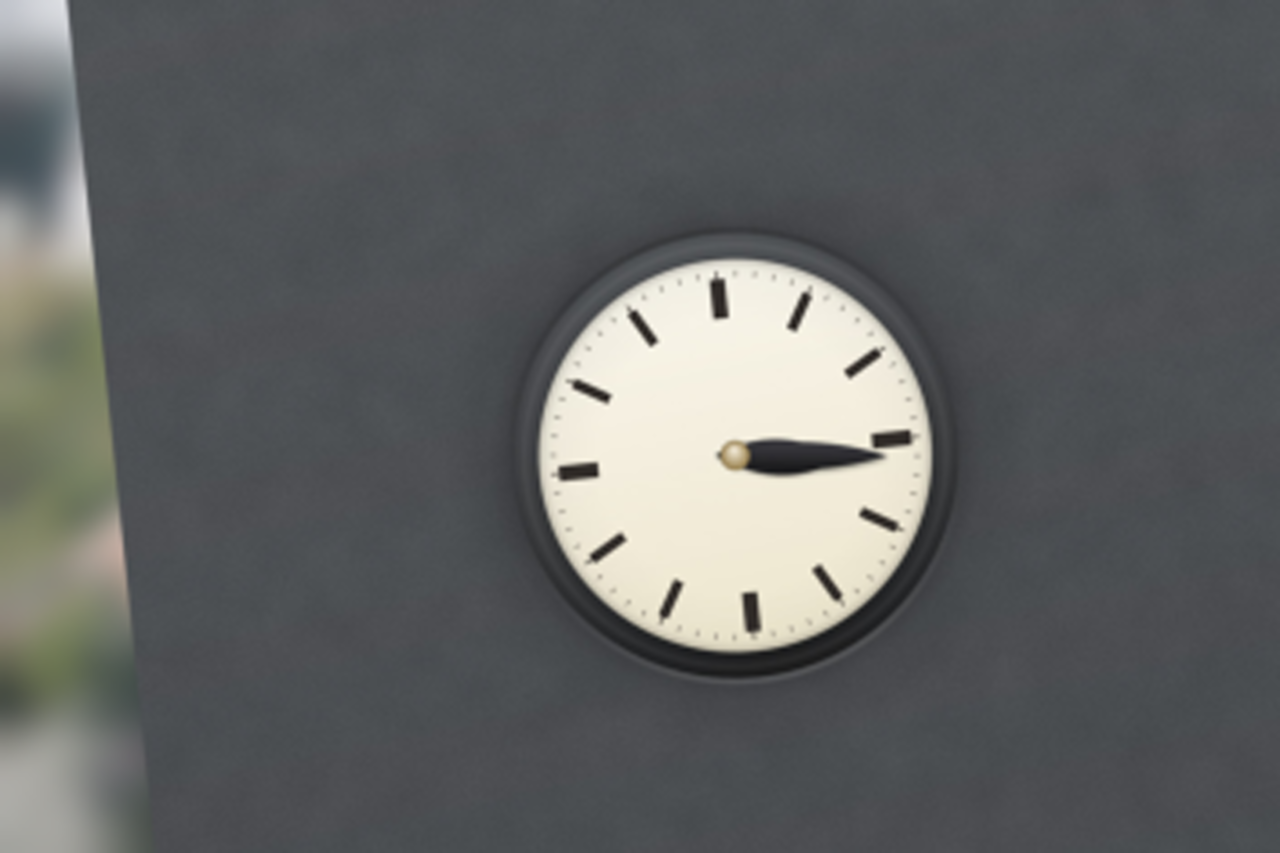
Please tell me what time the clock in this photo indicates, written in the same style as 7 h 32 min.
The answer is 3 h 16 min
